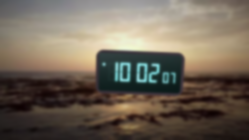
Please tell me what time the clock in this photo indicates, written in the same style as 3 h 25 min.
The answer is 10 h 02 min
